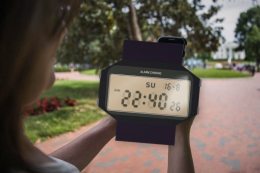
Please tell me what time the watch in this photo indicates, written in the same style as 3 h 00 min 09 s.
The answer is 22 h 40 min 26 s
